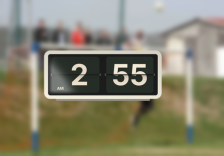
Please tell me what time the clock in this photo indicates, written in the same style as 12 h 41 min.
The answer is 2 h 55 min
